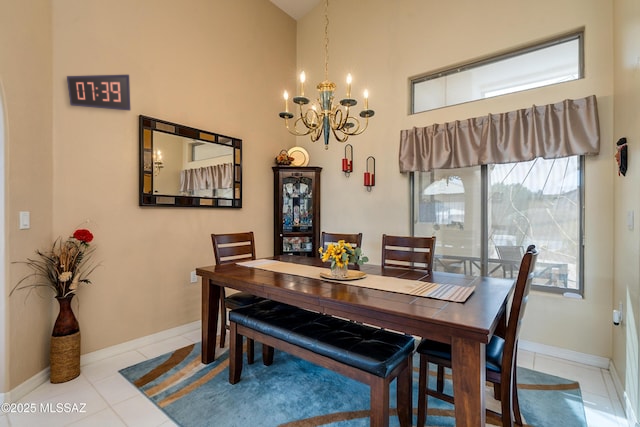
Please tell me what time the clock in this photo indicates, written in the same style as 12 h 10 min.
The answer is 7 h 39 min
